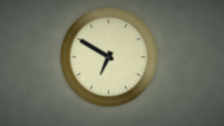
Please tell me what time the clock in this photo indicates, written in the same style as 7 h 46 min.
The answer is 6 h 50 min
